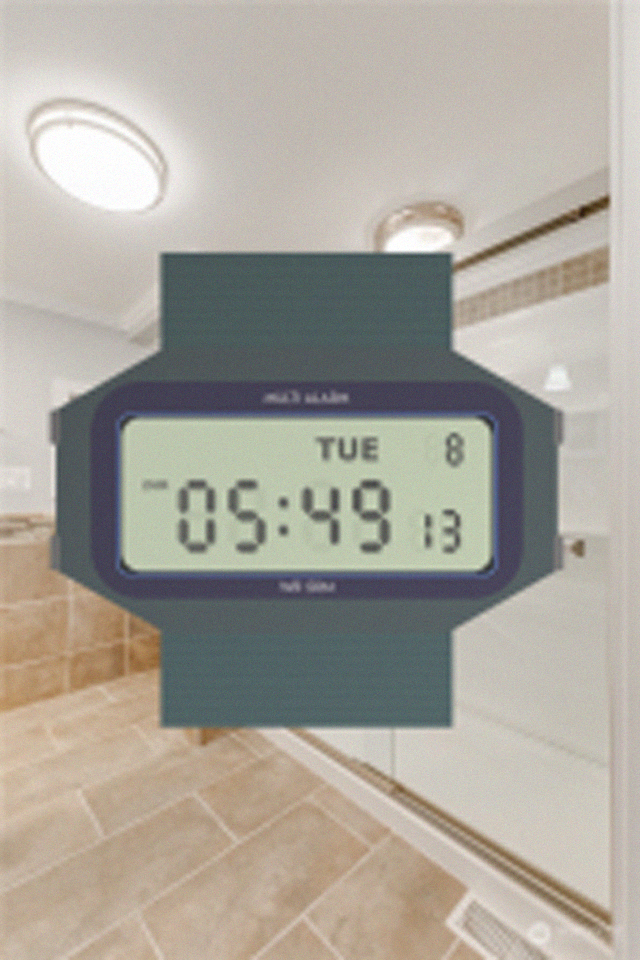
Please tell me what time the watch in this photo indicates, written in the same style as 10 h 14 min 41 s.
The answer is 5 h 49 min 13 s
